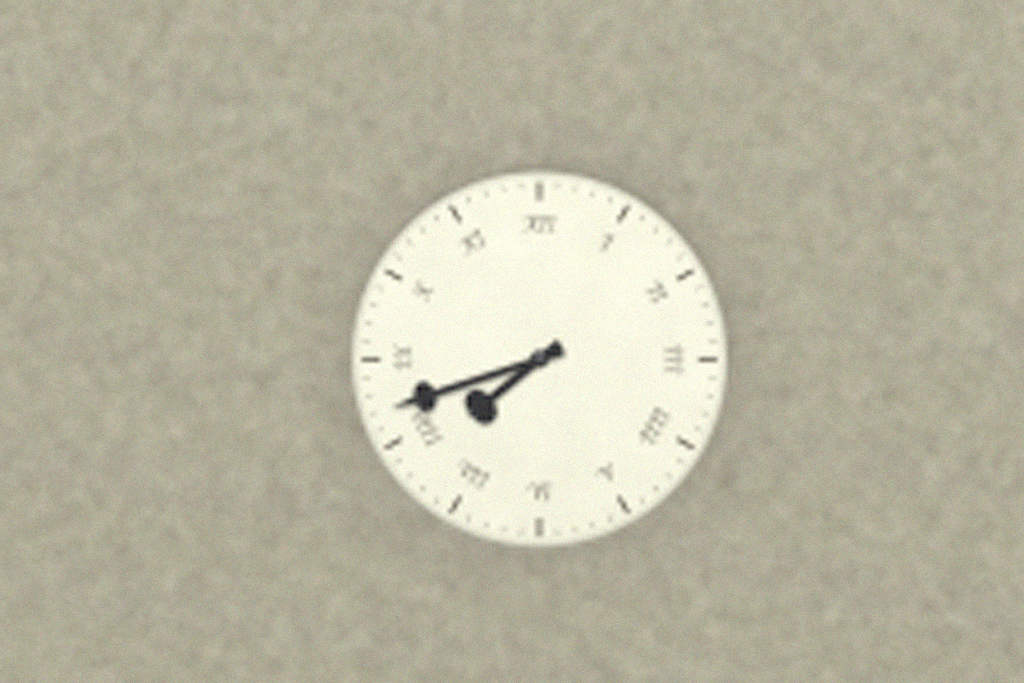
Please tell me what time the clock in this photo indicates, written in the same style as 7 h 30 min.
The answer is 7 h 42 min
